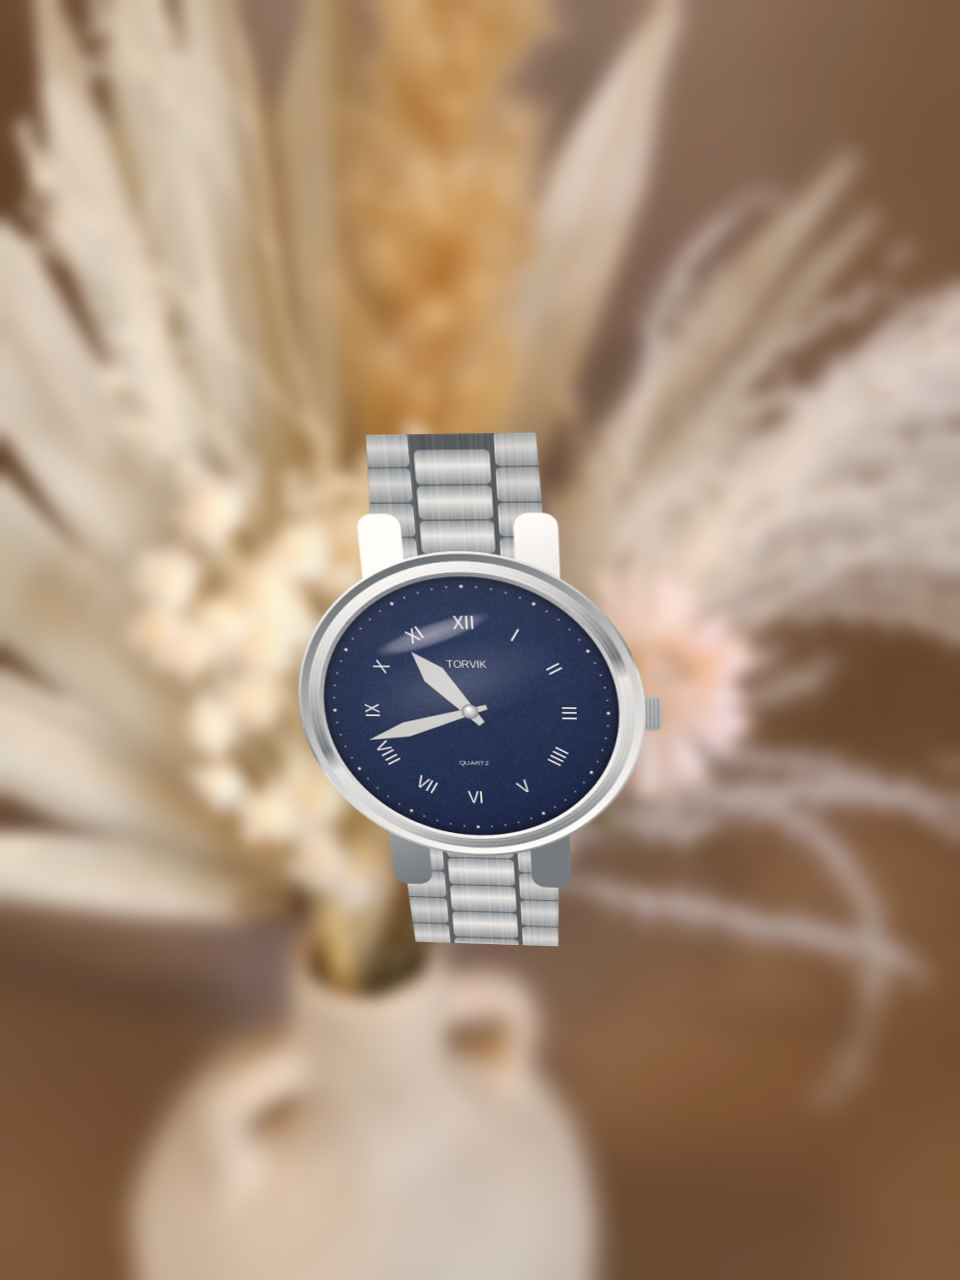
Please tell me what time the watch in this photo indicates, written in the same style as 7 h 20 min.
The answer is 10 h 42 min
